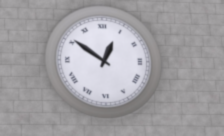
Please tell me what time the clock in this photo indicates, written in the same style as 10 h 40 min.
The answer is 12 h 51 min
